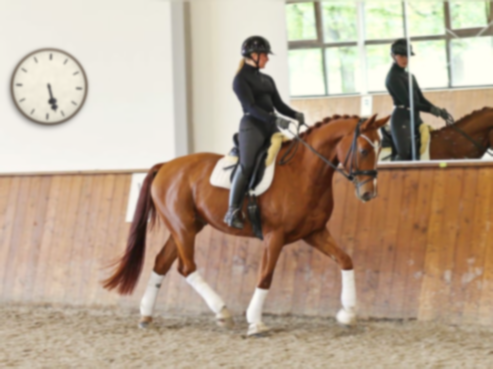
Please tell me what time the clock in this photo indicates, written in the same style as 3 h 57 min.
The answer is 5 h 27 min
